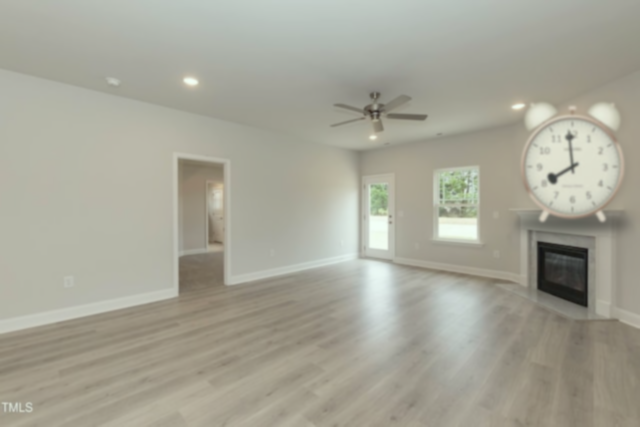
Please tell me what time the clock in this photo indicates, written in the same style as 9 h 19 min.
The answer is 7 h 59 min
